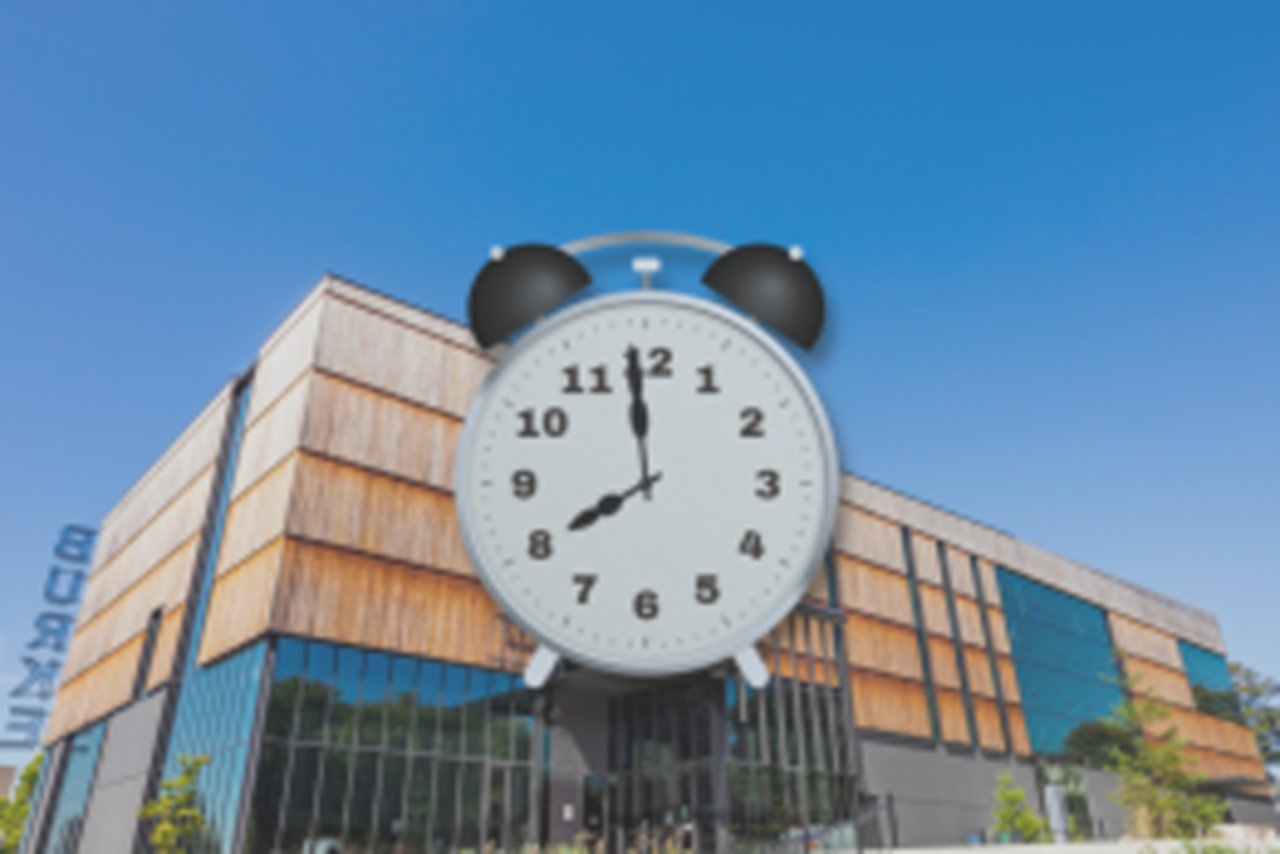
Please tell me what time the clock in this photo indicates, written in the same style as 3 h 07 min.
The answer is 7 h 59 min
